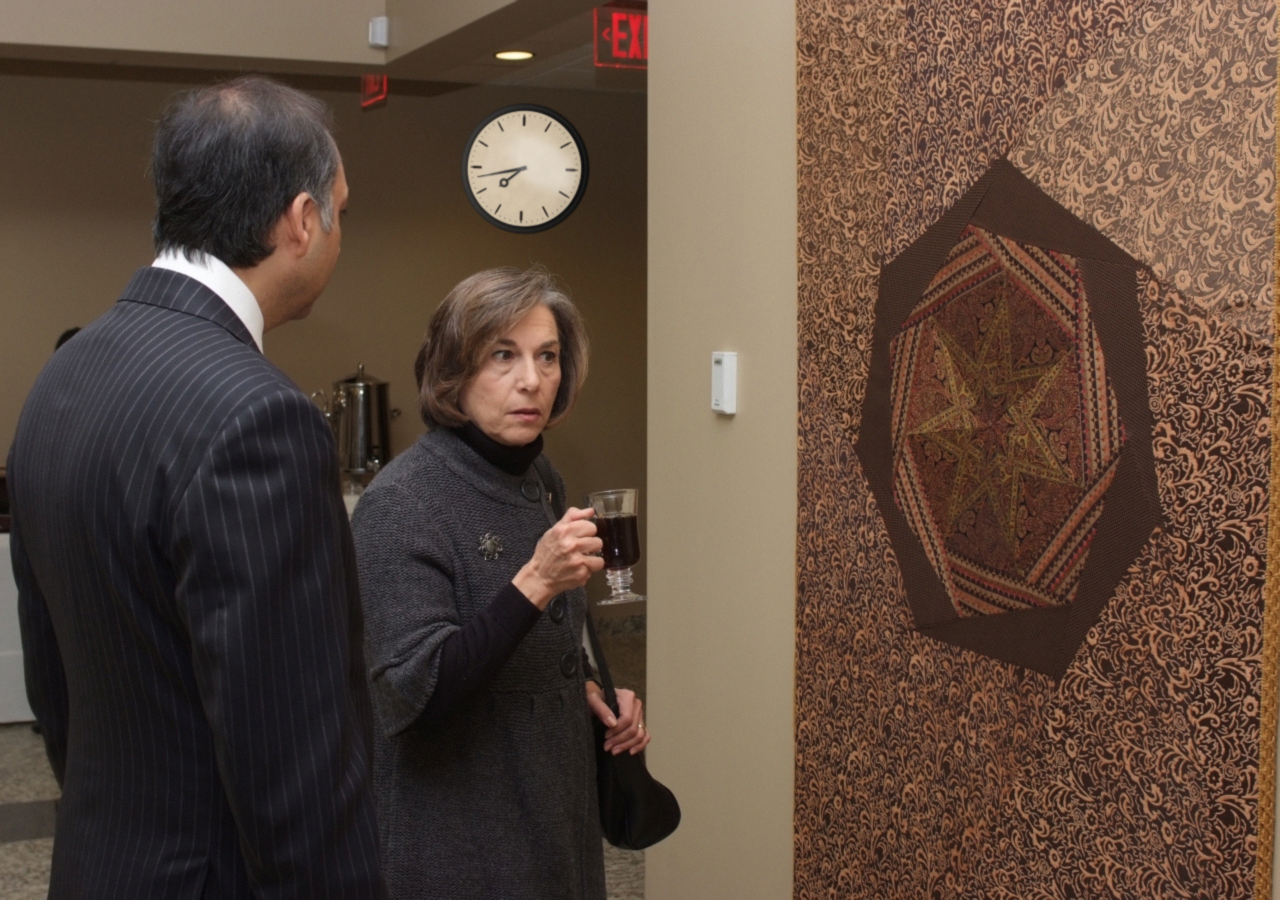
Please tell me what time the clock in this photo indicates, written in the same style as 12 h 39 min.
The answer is 7 h 43 min
